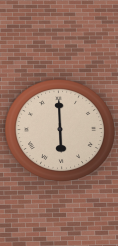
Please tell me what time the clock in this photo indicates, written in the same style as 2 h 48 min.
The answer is 6 h 00 min
